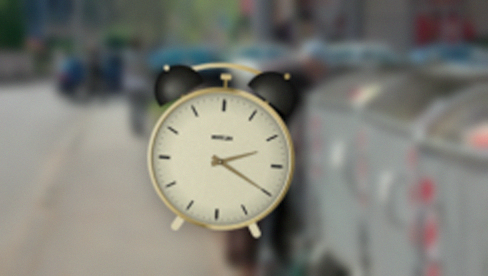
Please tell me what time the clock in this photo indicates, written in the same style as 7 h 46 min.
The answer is 2 h 20 min
